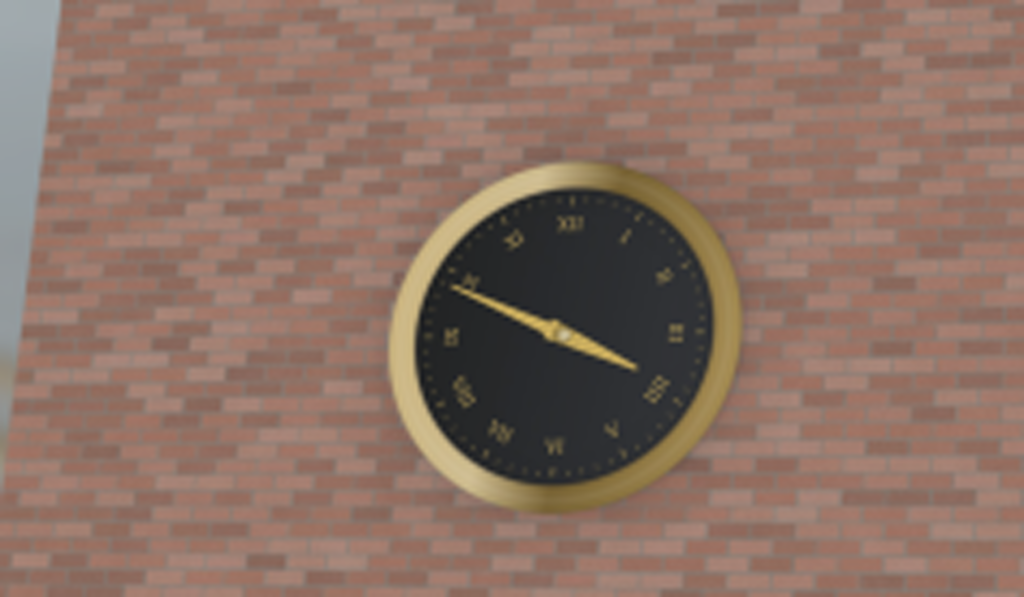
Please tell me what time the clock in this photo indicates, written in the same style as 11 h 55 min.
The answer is 3 h 49 min
